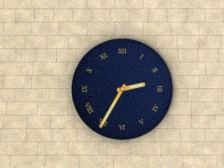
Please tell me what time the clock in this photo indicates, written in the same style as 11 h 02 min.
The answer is 2 h 35 min
